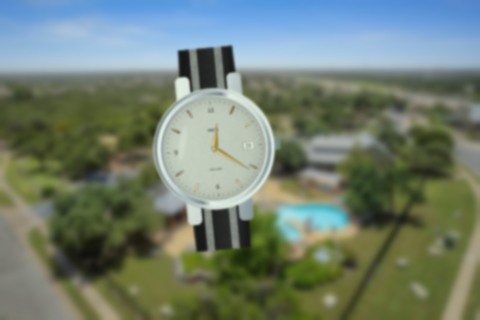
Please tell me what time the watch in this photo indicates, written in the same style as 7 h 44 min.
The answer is 12 h 21 min
